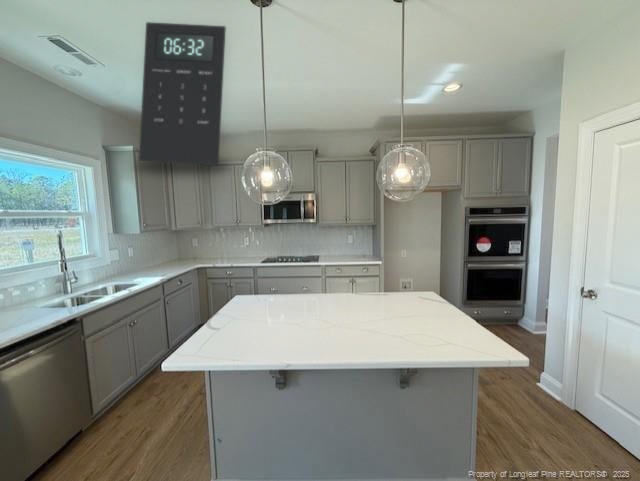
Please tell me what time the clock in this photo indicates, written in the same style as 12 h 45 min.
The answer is 6 h 32 min
